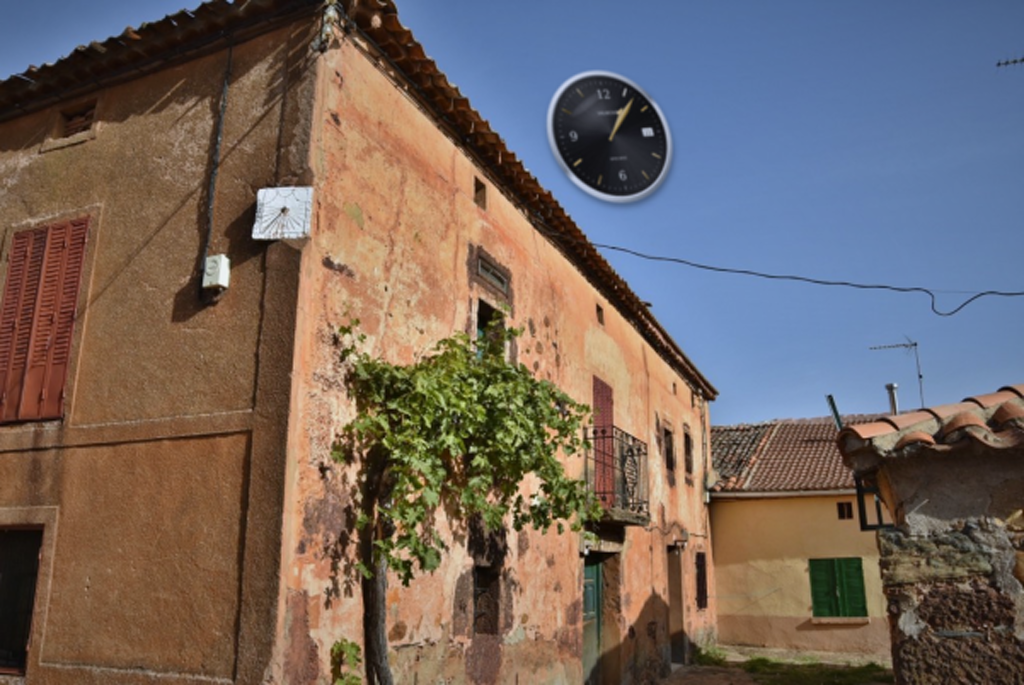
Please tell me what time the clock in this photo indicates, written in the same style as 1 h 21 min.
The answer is 1 h 07 min
